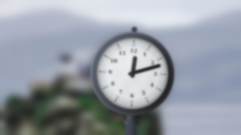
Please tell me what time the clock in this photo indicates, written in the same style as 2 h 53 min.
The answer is 12 h 12 min
